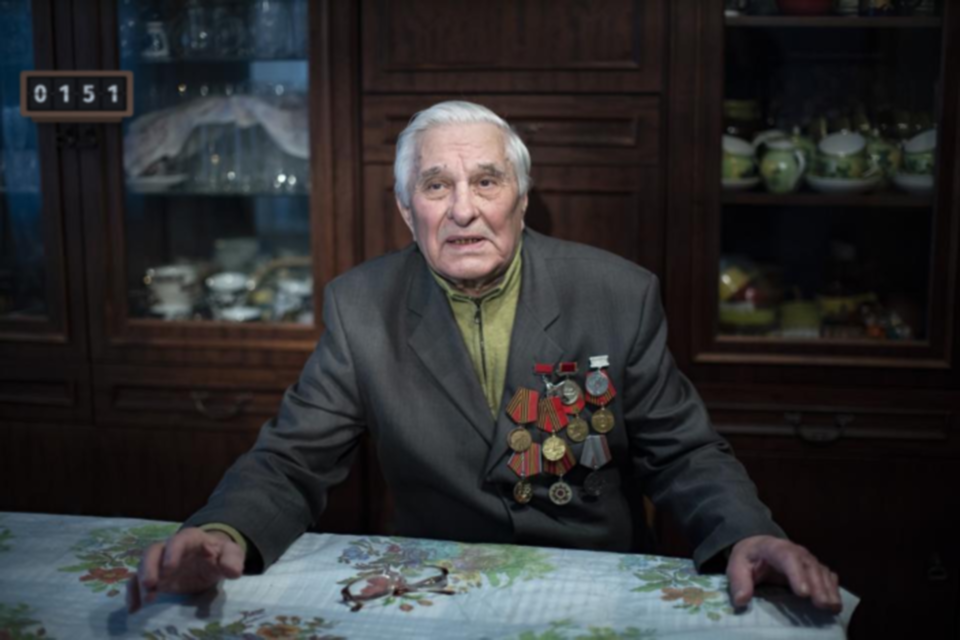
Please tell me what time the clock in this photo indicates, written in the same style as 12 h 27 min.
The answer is 1 h 51 min
